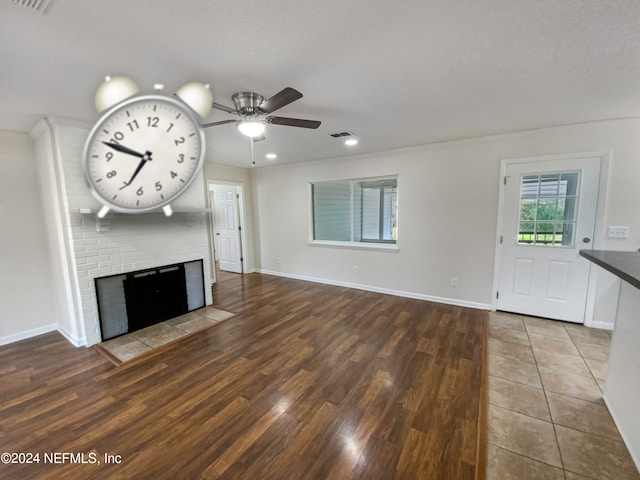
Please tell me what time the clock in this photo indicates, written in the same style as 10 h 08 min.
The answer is 6 h 48 min
